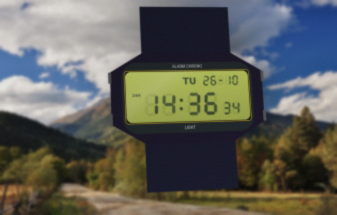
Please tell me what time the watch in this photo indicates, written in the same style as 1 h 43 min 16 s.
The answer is 14 h 36 min 34 s
